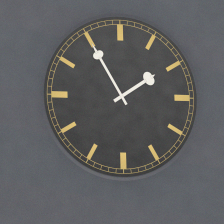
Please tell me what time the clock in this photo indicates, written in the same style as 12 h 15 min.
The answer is 1 h 55 min
